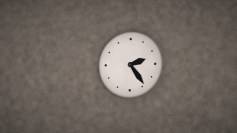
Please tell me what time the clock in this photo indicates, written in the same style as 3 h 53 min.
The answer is 2 h 24 min
